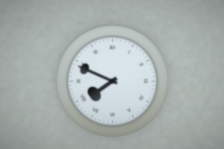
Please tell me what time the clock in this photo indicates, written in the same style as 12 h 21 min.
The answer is 7 h 49 min
